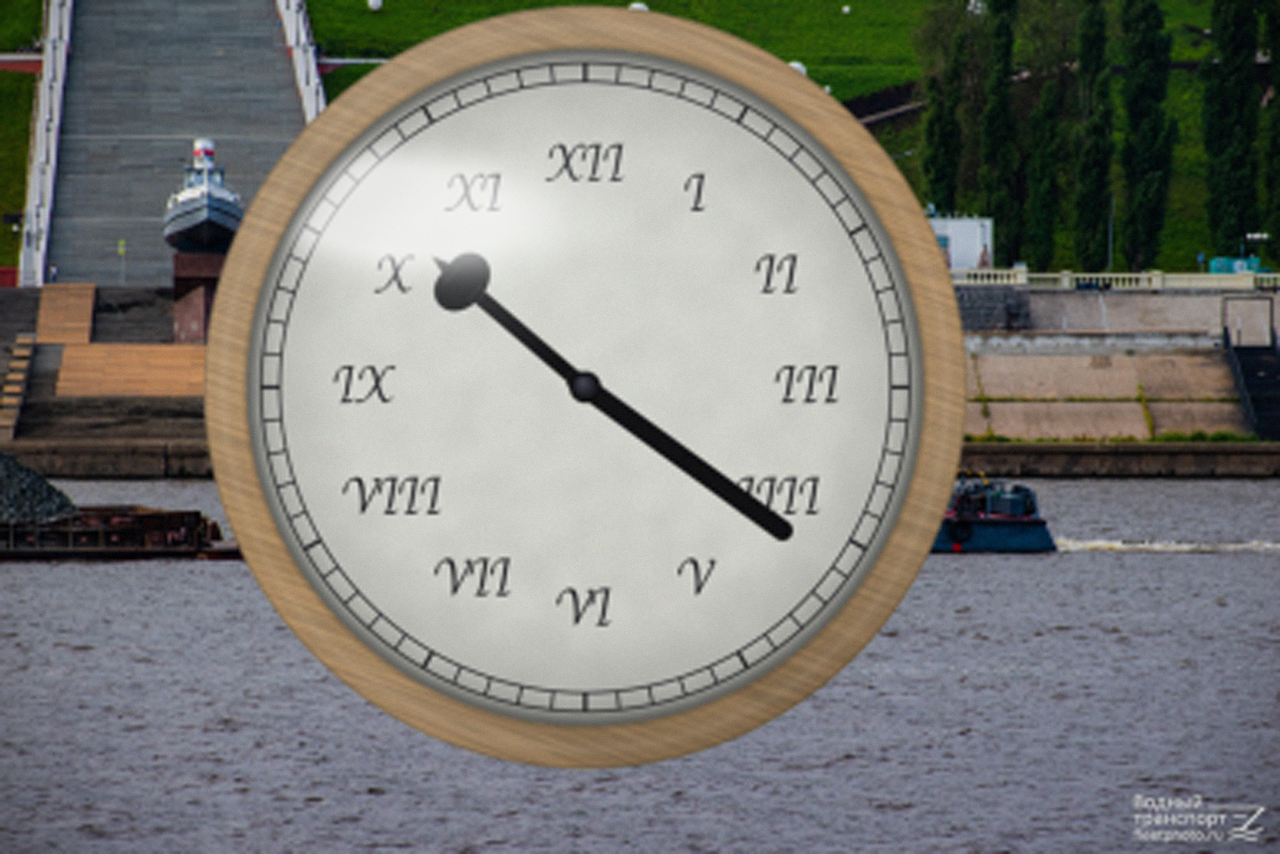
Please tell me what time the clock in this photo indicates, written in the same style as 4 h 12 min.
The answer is 10 h 21 min
